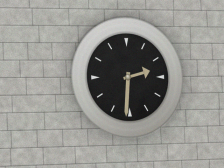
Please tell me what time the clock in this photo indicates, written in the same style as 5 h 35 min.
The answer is 2 h 31 min
